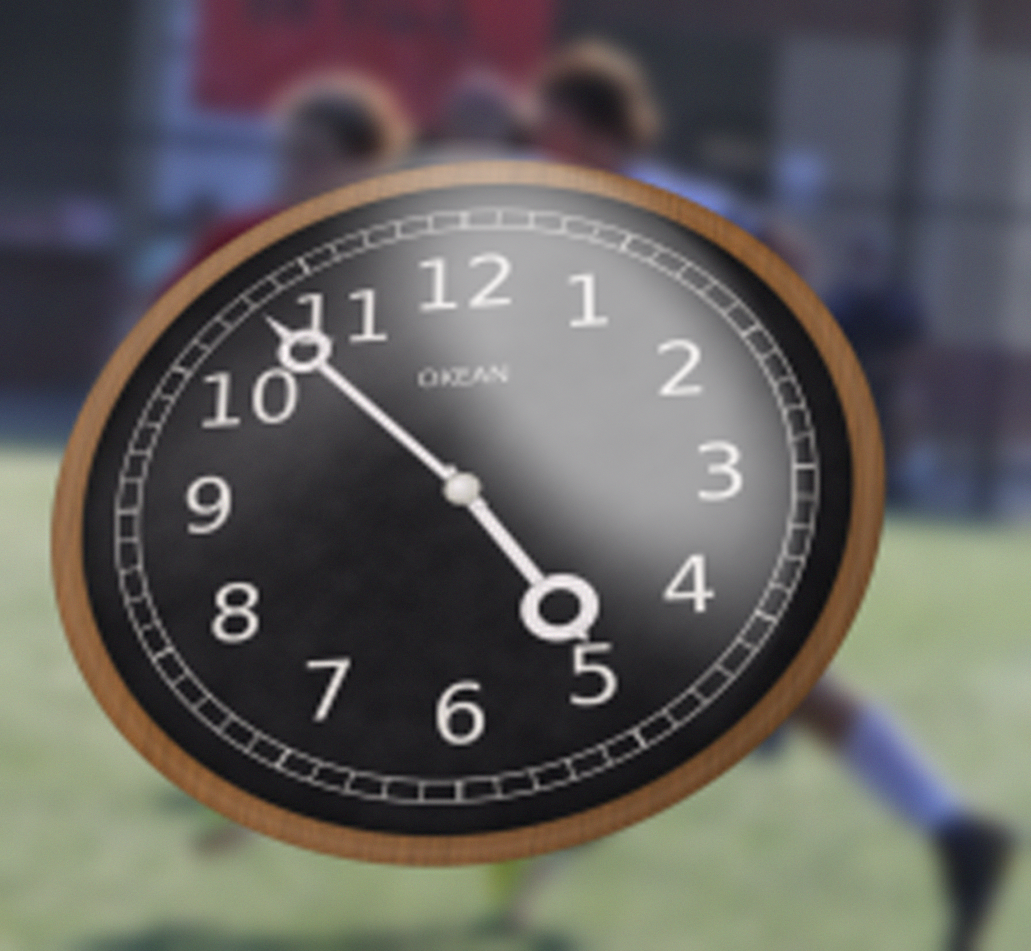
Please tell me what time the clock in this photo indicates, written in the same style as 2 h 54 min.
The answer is 4 h 53 min
